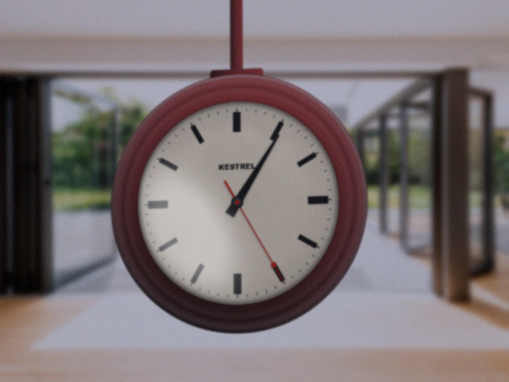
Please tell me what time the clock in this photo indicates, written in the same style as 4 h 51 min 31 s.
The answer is 1 h 05 min 25 s
